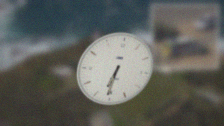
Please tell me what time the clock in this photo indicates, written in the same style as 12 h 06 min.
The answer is 6 h 31 min
